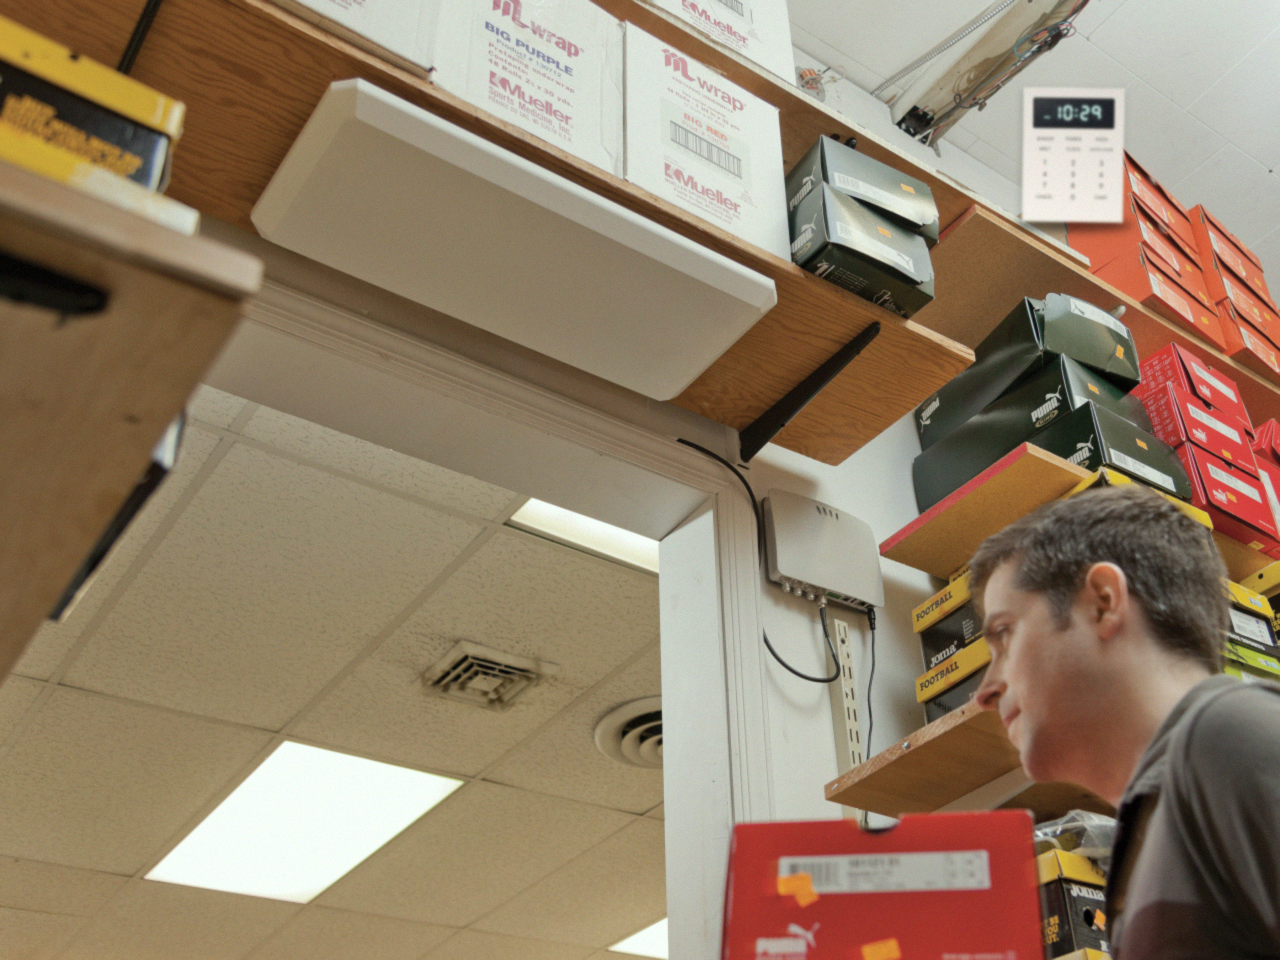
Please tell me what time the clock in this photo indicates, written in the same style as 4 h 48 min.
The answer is 10 h 29 min
